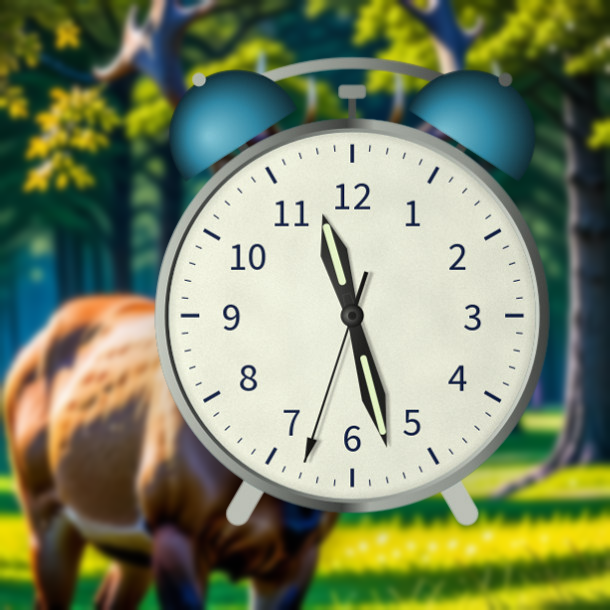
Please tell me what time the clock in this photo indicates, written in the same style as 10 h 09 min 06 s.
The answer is 11 h 27 min 33 s
